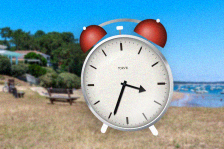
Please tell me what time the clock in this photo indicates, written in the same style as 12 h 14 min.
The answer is 3 h 34 min
